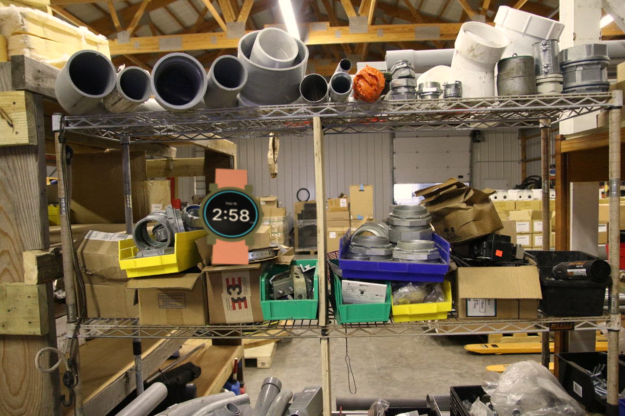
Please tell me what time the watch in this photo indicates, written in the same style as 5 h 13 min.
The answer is 2 h 58 min
